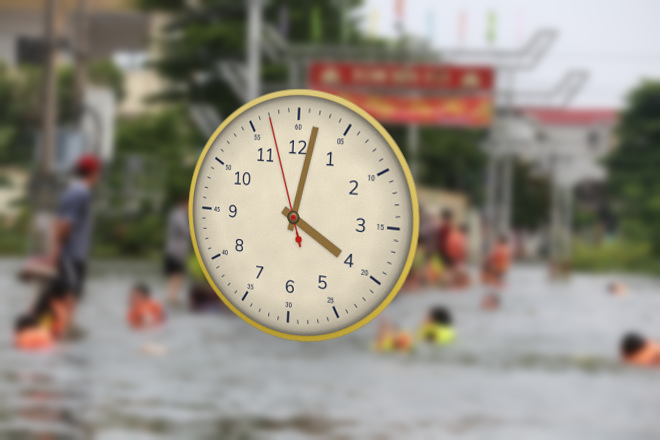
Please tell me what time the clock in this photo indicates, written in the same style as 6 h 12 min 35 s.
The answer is 4 h 01 min 57 s
